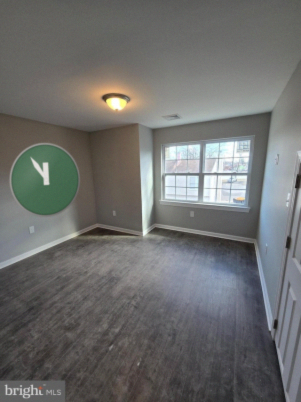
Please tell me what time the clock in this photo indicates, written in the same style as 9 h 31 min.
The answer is 11 h 54 min
